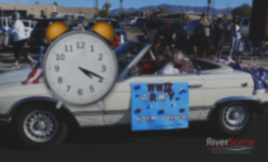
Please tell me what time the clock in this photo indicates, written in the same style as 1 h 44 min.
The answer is 4 h 19 min
